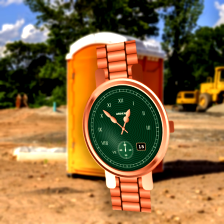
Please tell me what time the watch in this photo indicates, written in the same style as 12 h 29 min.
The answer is 12 h 52 min
